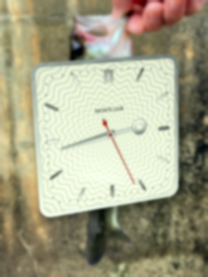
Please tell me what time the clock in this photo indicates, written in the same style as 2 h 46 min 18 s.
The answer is 2 h 43 min 26 s
